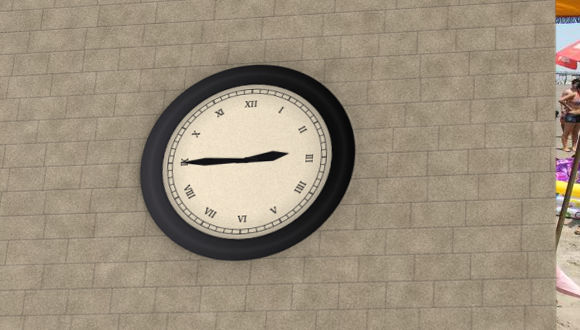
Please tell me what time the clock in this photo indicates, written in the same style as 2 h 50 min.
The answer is 2 h 45 min
